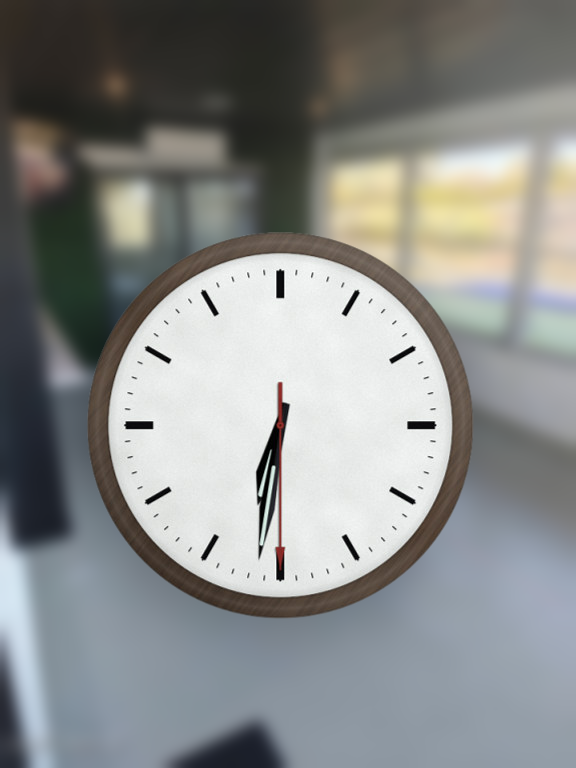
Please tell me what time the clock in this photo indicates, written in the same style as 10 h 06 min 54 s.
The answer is 6 h 31 min 30 s
